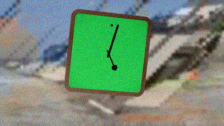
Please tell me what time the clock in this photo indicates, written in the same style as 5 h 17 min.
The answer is 5 h 02 min
